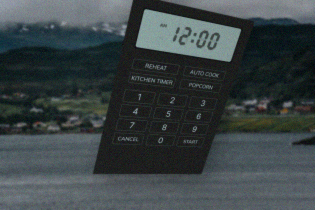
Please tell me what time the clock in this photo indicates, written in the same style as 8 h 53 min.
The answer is 12 h 00 min
